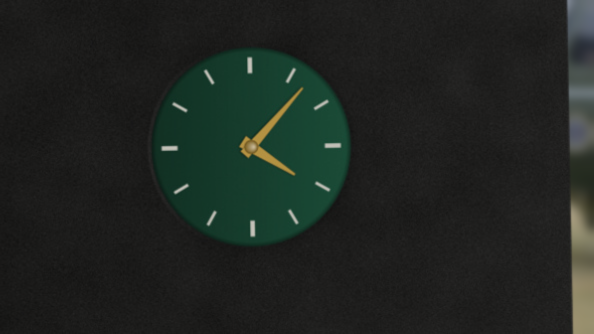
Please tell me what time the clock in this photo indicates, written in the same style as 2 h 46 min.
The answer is 4 h 07 min
